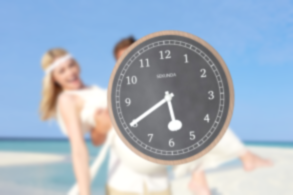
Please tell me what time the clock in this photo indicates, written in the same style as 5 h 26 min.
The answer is 5 h 40 min
